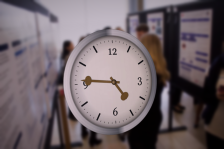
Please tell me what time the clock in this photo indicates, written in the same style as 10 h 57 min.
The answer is 4 h 46 min
